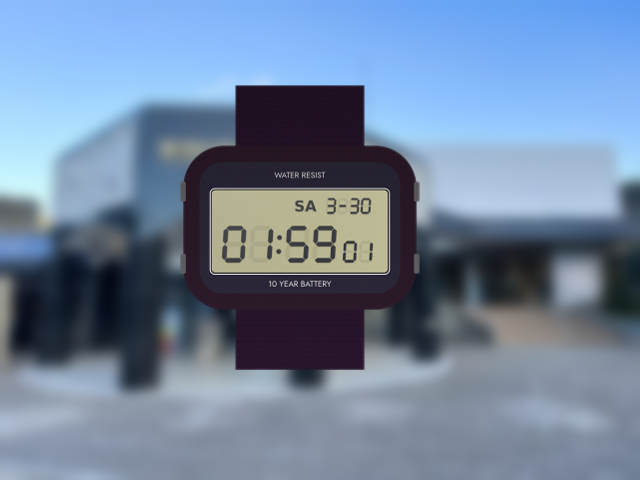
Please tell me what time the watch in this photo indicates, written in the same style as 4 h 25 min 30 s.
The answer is 1 h 59 min 01 s
